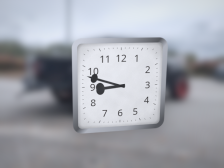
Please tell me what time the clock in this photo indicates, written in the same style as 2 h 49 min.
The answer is 8 h 48 min
